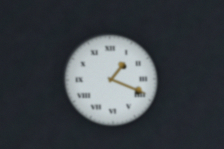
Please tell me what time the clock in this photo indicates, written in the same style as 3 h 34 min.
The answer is 1 h 19 min
